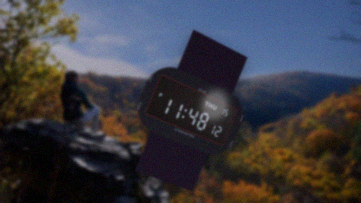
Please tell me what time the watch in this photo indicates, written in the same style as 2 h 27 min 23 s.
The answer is 11 h 48 min 12 s
